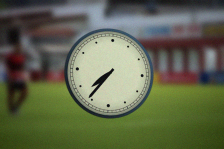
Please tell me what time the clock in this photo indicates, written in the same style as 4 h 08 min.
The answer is 7 h 36 min
